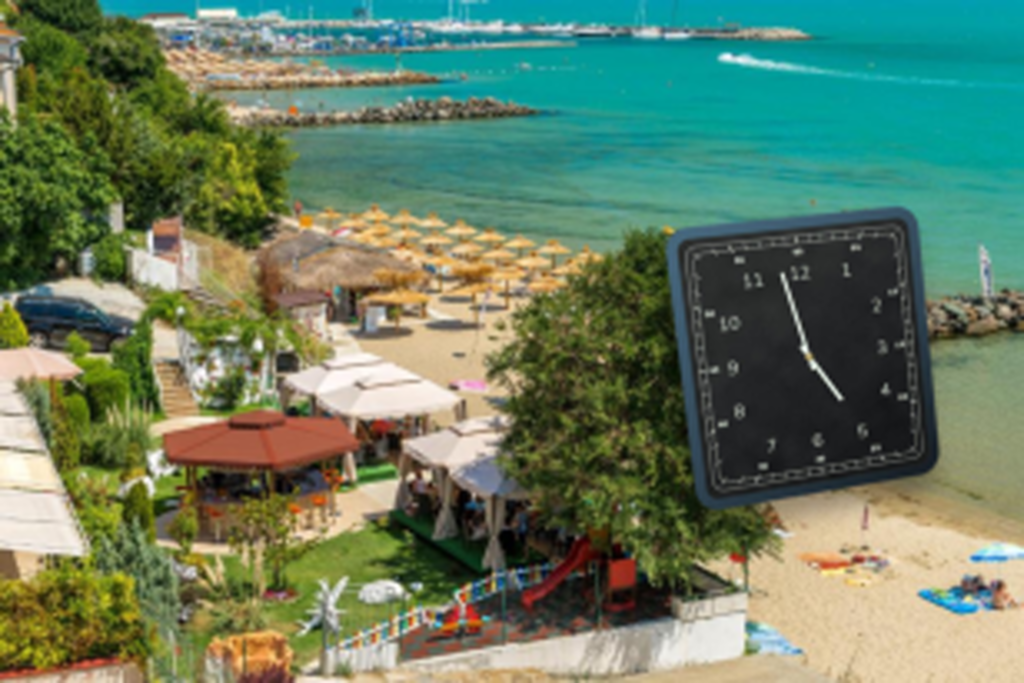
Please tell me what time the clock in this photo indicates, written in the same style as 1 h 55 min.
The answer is 4 h 58 min
